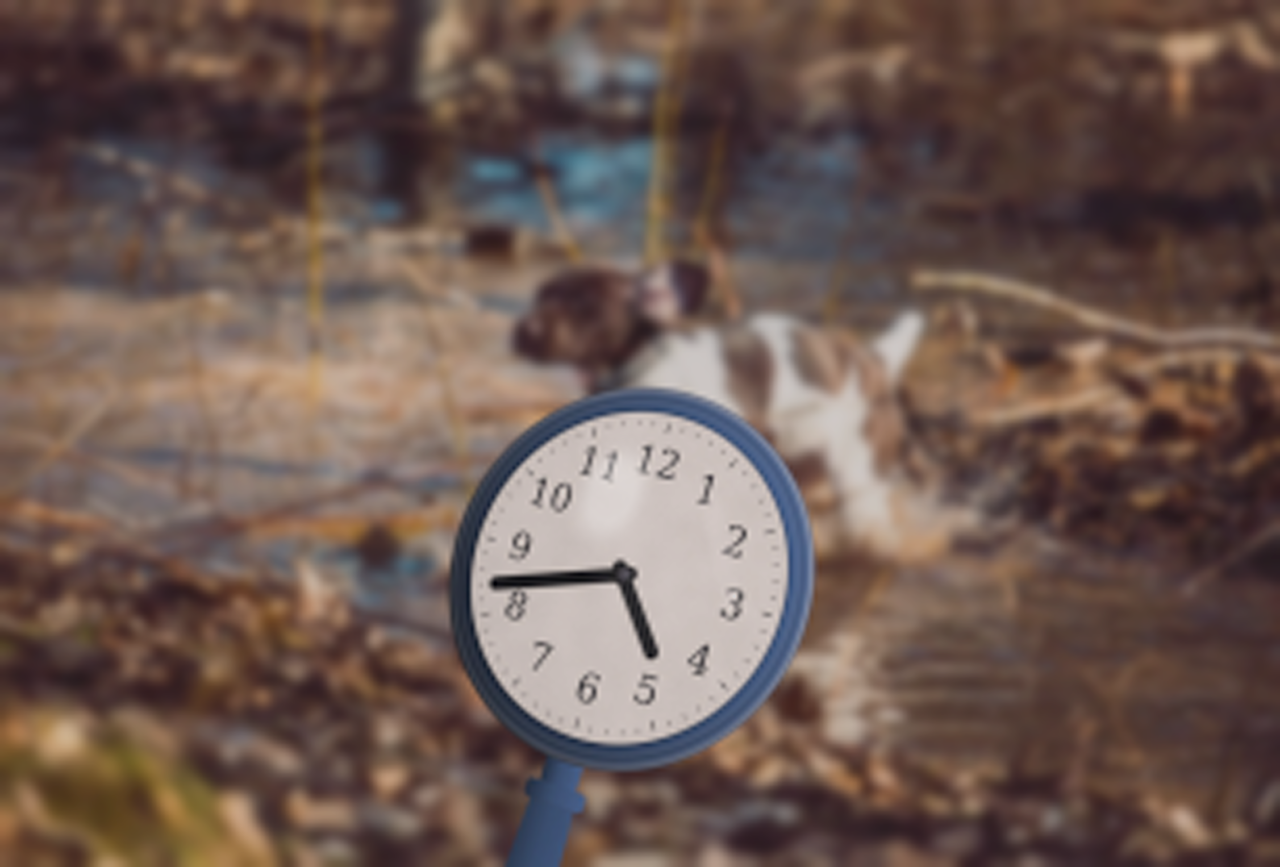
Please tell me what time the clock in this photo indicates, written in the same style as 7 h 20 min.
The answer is 4 h 42 min
